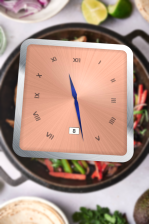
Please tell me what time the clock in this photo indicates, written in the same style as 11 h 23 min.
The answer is 11 h 28 min
